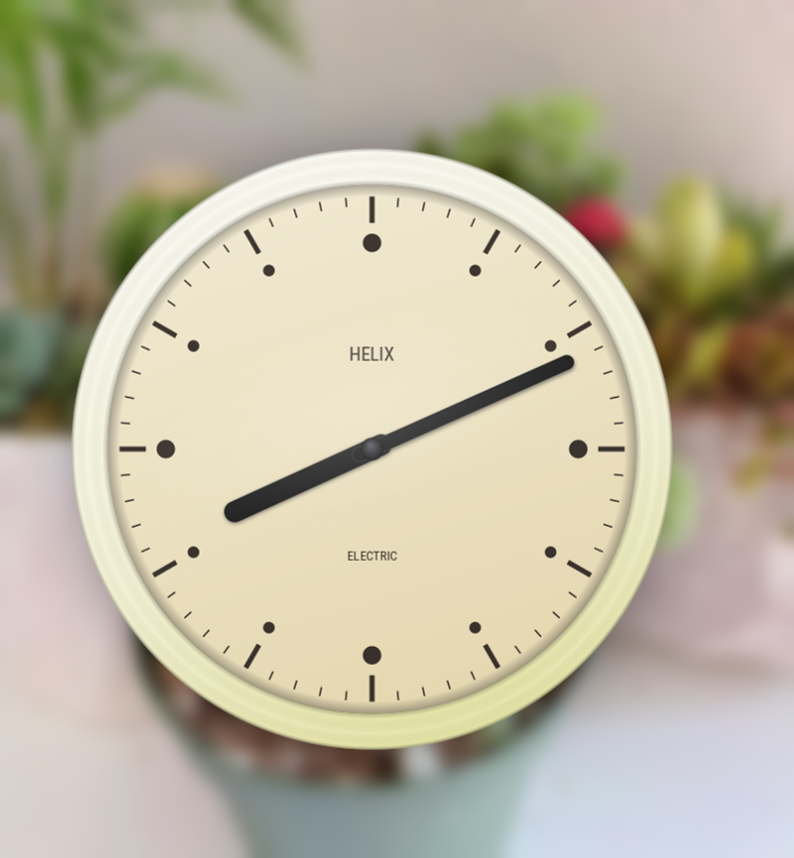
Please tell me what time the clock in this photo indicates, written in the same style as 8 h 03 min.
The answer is 8 h 11 min
